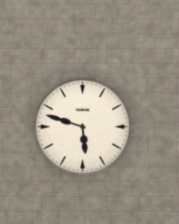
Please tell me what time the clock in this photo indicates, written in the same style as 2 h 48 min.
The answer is 5 h 48 min
